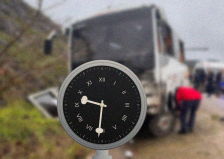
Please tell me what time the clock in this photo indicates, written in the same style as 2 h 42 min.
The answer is 9 h 31 min
